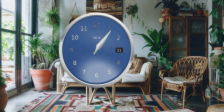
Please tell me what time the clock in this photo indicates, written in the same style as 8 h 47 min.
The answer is 1 h 06 min
